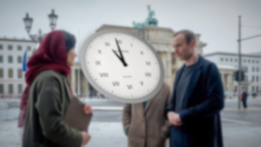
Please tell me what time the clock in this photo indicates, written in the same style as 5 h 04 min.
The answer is 10 h 59 min
